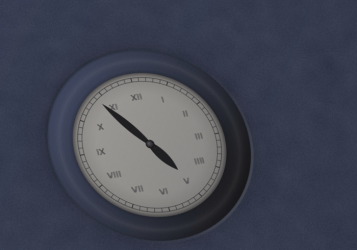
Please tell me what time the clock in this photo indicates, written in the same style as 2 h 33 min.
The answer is 4 h 54 min
